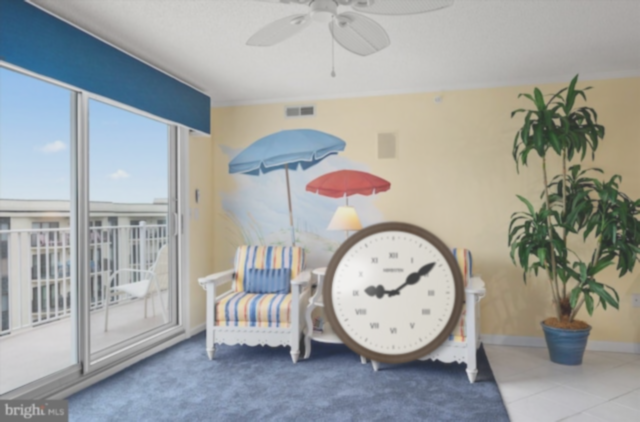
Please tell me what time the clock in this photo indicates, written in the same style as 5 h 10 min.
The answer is 9 h 09 min
